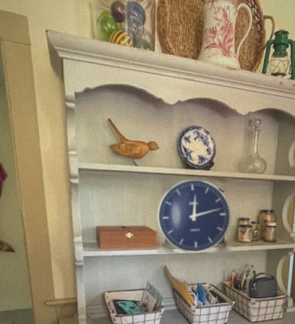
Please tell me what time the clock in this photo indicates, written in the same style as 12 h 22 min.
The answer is 12 h 13 min
